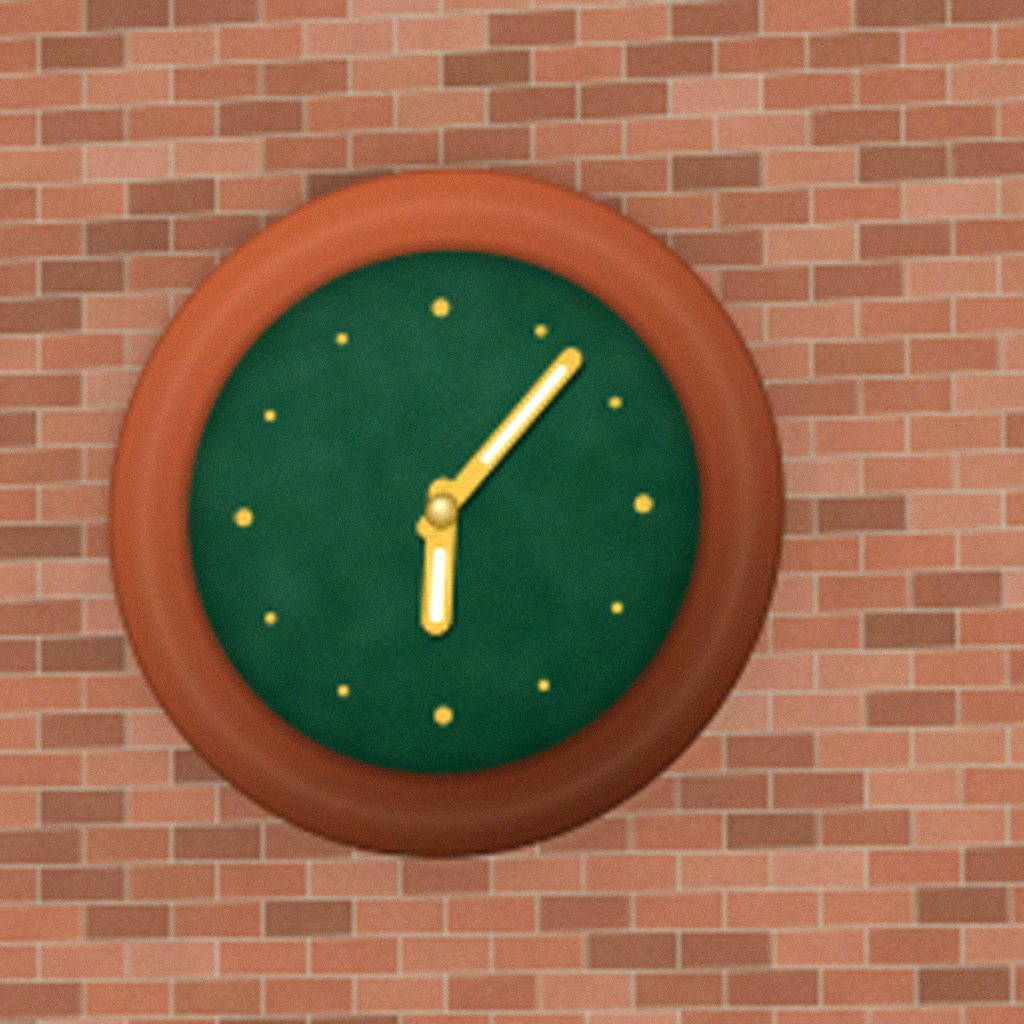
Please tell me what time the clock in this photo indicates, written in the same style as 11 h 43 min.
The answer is 6 h 07 min
